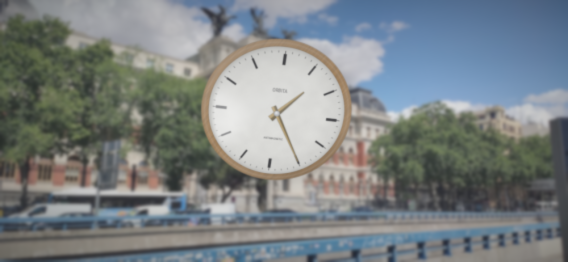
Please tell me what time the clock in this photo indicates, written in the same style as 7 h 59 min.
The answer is 1 h 25 min
